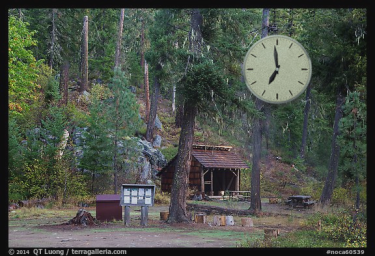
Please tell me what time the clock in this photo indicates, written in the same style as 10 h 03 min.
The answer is 6 h 59 min
